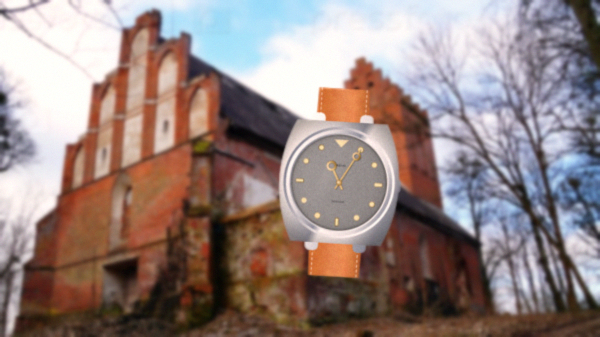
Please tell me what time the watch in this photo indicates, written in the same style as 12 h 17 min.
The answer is 11 h 05 min
